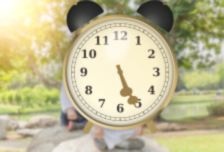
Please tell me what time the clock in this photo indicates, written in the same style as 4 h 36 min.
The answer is 5 h 26 min
